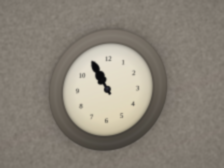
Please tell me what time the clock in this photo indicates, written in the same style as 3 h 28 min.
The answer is 10 h 55 min
